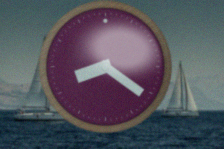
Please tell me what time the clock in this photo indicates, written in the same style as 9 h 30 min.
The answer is 8 h 21 min
